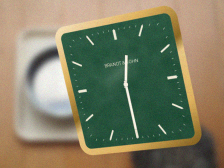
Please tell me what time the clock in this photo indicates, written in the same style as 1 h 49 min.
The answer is 12 h 30 min
